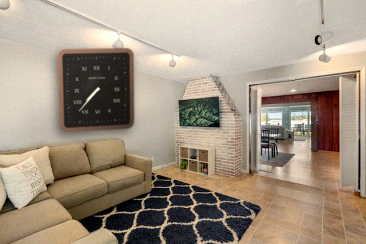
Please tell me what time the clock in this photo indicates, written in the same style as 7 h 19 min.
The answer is 7 h 37 min
